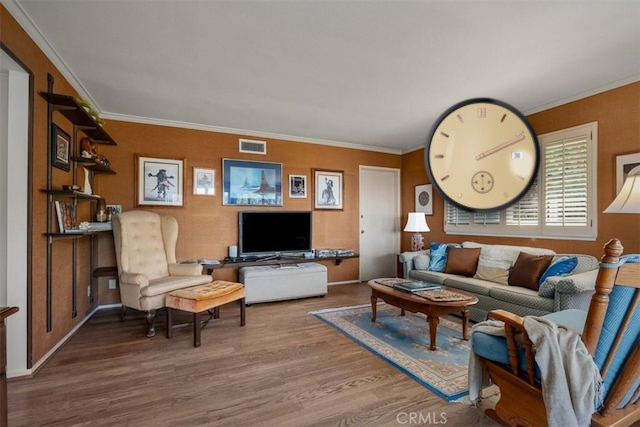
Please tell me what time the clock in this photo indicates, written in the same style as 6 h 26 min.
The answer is 2 h 11 min
